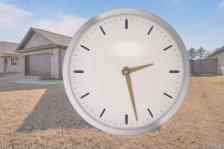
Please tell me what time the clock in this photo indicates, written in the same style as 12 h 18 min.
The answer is 2 h 28 min
